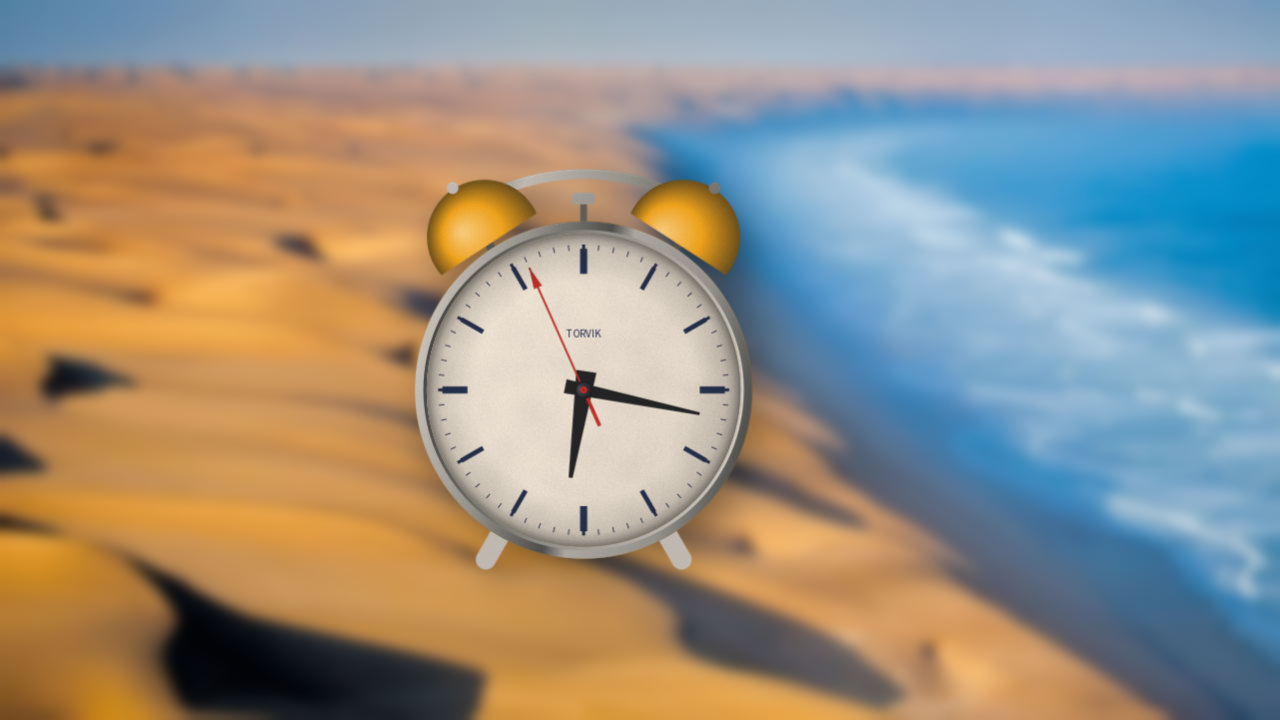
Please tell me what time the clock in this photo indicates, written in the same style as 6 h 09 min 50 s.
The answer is 6 h 16 min 56 s
